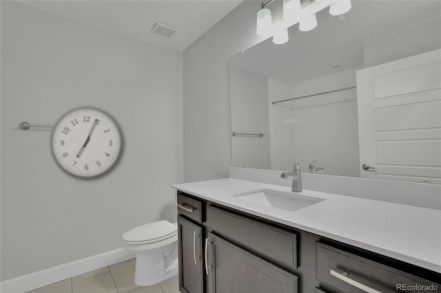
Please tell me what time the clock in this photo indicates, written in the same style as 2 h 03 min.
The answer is 7 h 04 min
